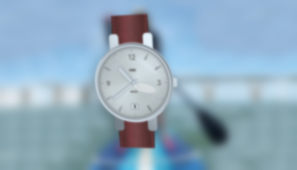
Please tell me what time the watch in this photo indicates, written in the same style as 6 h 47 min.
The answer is 10 h 39 min
